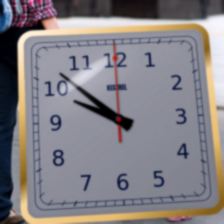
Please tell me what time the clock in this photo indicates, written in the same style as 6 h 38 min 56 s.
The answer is 9 h 52 min 00 s
